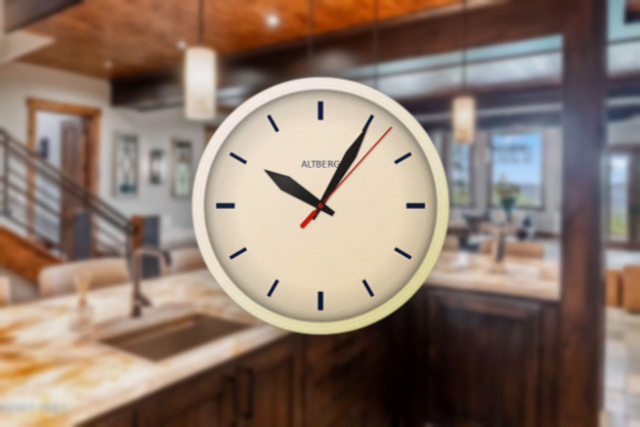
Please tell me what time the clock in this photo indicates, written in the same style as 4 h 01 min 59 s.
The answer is 10 h 05 min 07 s
